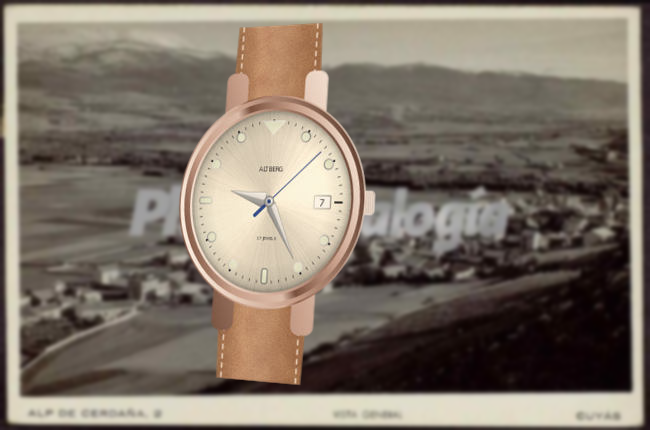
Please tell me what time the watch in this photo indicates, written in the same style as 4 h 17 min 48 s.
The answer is 9 h 25 min 08 s
